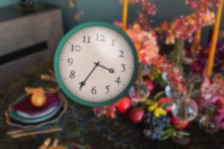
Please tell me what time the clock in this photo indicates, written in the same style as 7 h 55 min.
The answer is 3 h 35 min
